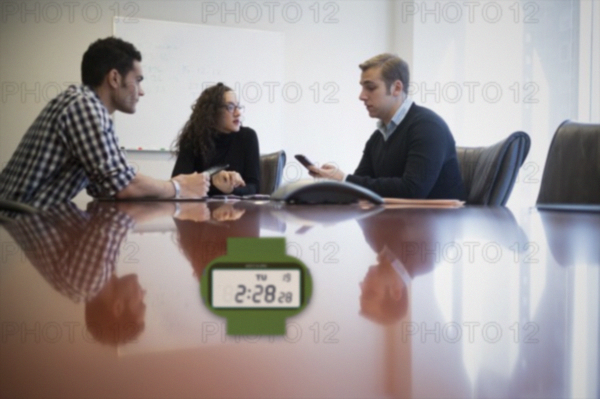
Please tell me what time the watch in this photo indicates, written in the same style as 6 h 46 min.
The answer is 2 h 28 min
